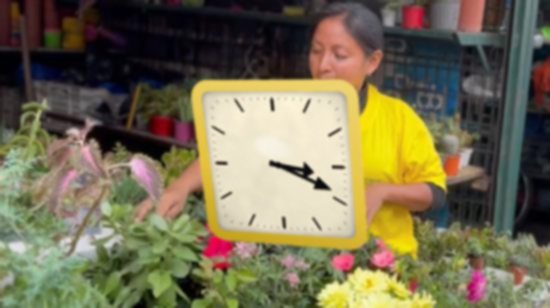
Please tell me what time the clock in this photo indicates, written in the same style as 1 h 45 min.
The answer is 3 h 19 min
